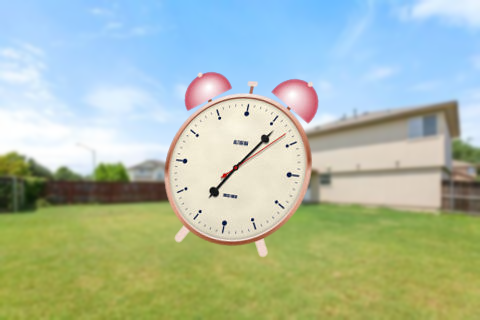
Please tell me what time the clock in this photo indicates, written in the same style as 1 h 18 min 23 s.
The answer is 7 h 06 min 08 s
